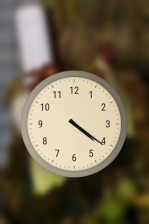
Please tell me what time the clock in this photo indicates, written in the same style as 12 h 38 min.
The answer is 4 h 21 min
